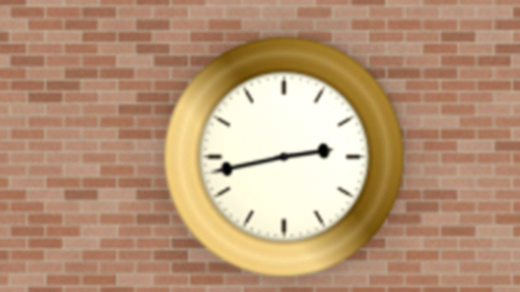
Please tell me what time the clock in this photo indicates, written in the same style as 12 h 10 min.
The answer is 2 h 43 min
